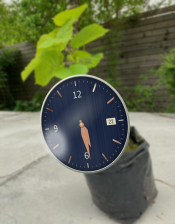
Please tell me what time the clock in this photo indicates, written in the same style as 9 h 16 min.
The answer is 5 h 29 min
